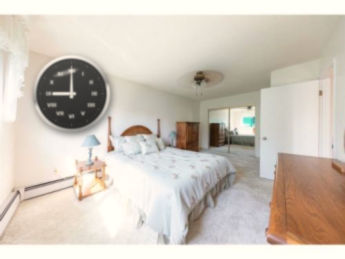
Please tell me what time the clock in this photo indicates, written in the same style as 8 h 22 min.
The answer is 9 h 00 min
